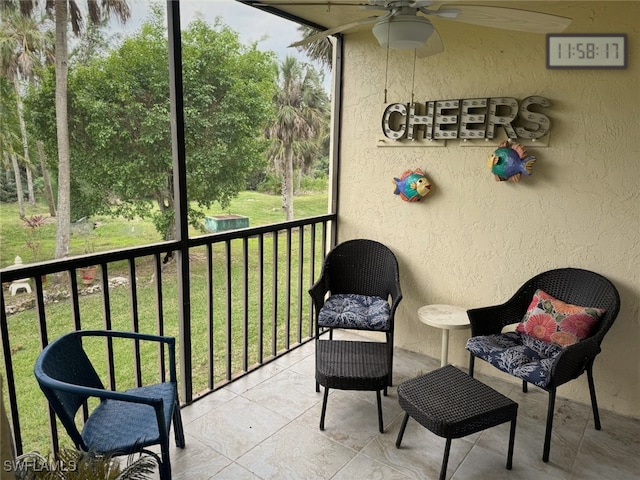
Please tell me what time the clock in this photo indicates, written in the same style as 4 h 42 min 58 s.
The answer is 11 h 58 min 17 s
